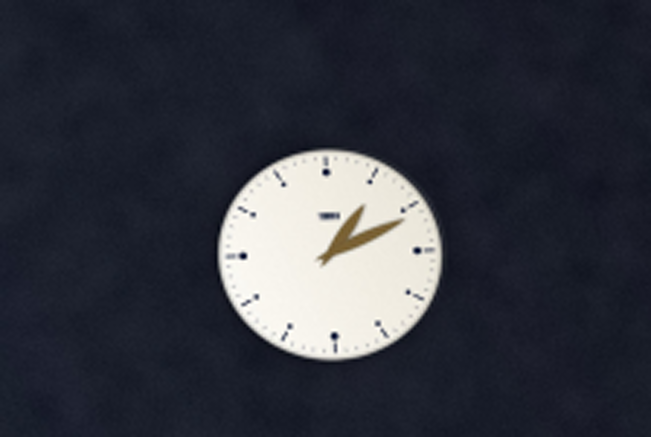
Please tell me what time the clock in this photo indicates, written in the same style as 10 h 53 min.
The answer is 1 h 11 min
